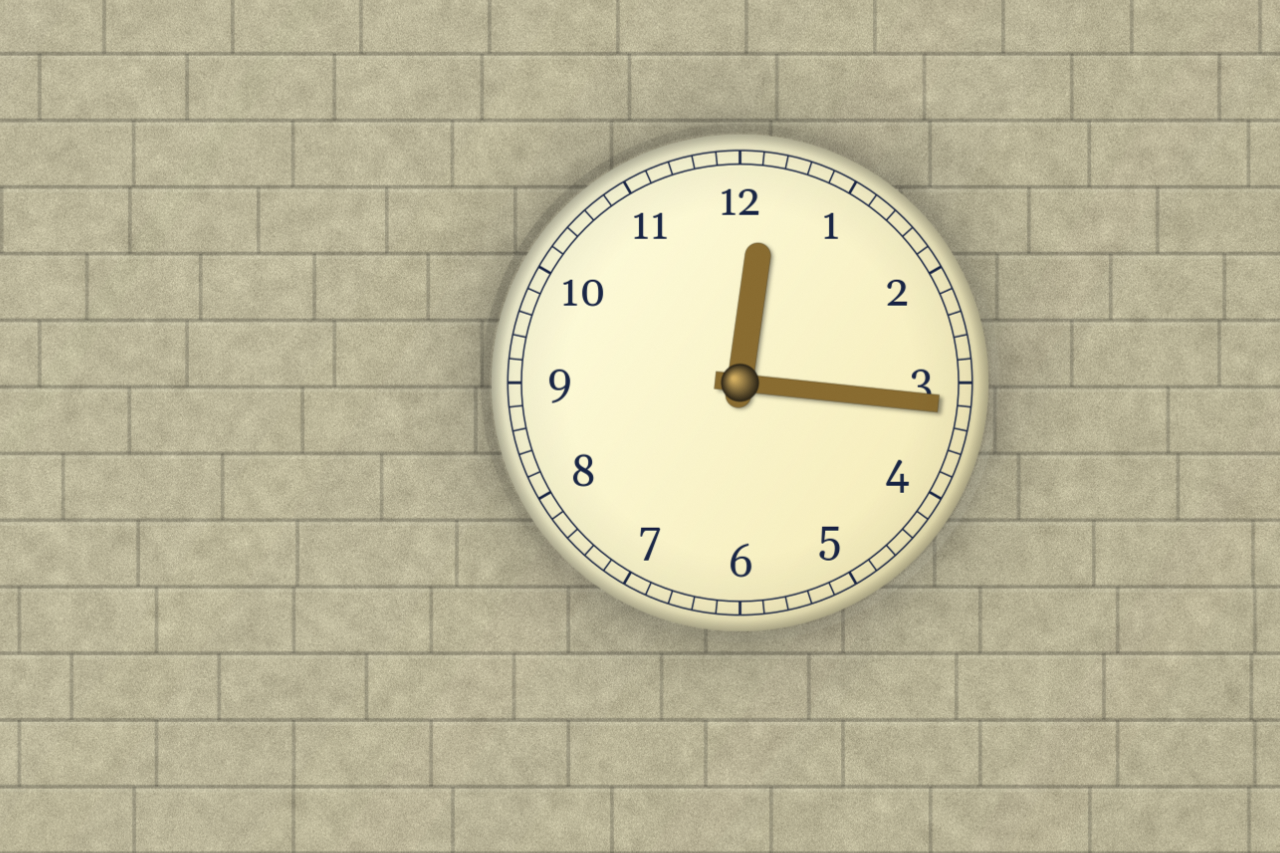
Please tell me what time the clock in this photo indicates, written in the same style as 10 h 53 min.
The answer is 12 h 16 min
